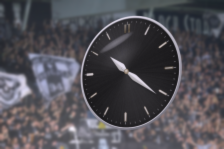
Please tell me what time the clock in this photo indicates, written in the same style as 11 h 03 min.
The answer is 10 h 21 min
